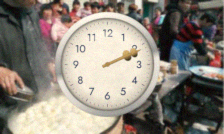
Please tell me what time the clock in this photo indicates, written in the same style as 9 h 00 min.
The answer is 2 h 11 min
